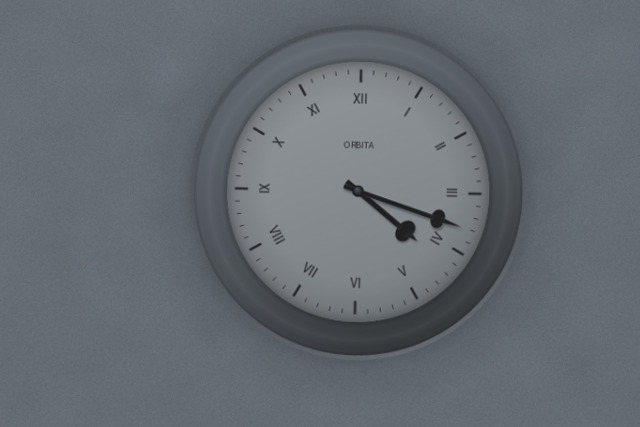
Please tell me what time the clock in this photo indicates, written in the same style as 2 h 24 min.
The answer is 4 h 18 min
